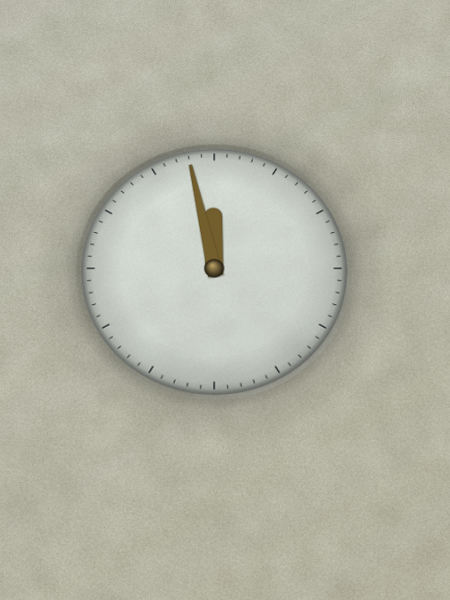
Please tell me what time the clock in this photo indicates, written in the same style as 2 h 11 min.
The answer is 11 h 58 min
